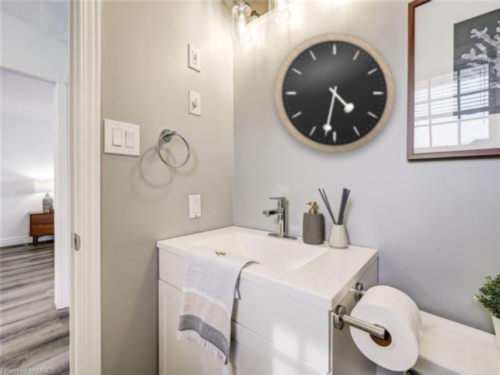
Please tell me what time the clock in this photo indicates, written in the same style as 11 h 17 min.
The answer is 4 h 32 min
